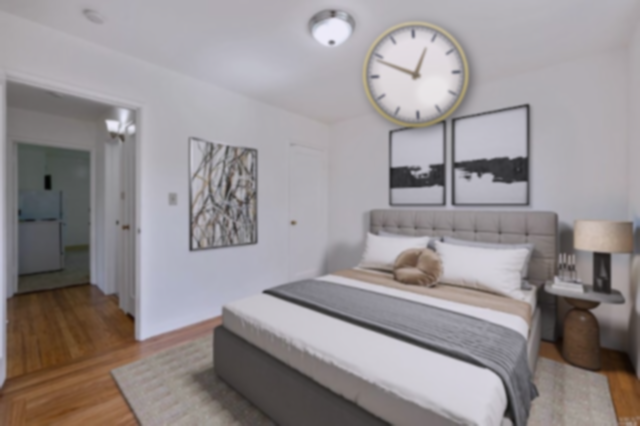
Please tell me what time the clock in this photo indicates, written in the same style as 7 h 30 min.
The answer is 12 h 49 min
